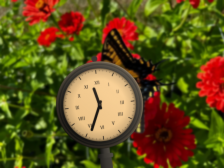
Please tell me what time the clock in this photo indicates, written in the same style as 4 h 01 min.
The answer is 11 h 34 min
